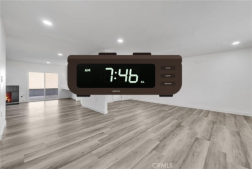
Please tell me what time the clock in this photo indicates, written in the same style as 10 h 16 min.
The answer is 7 h 46 min
